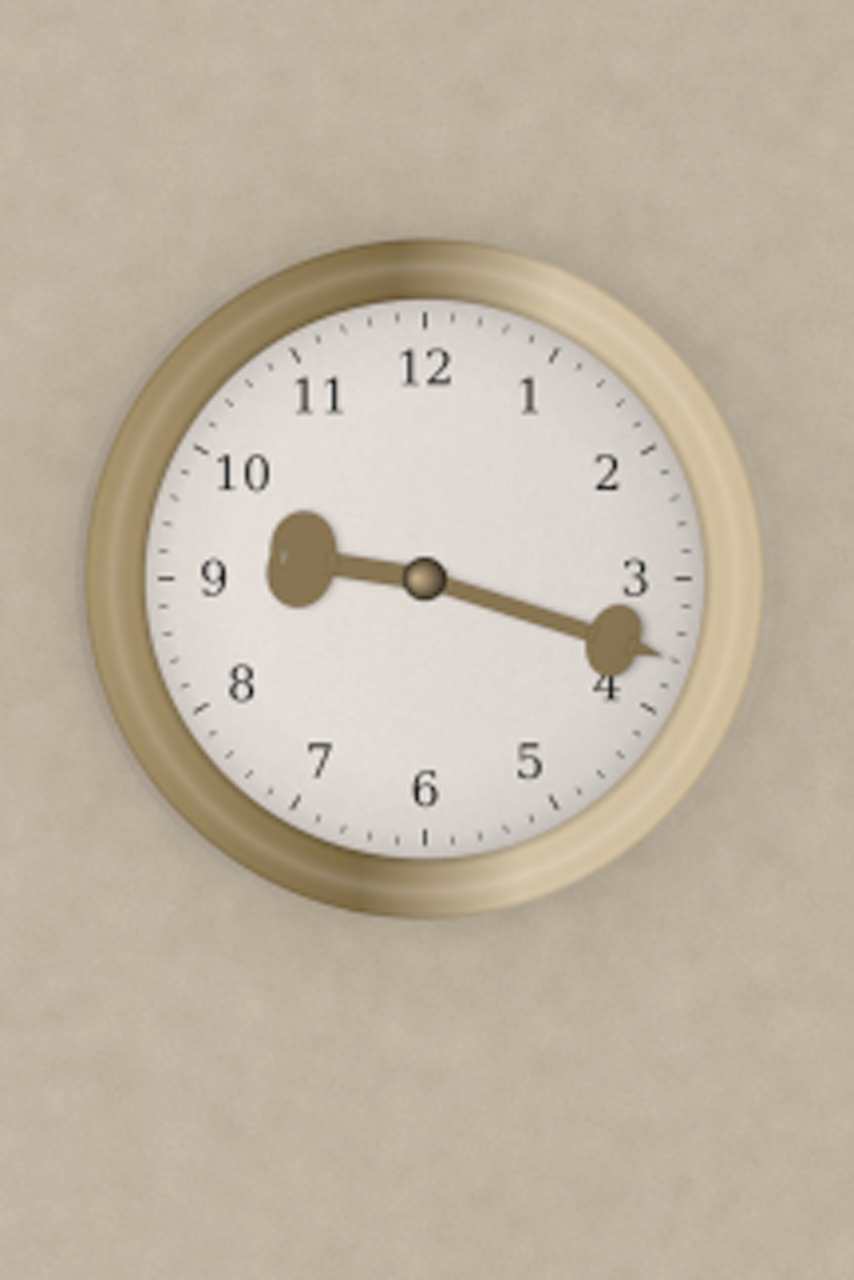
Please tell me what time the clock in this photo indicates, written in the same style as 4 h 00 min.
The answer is 9 h 18 min
